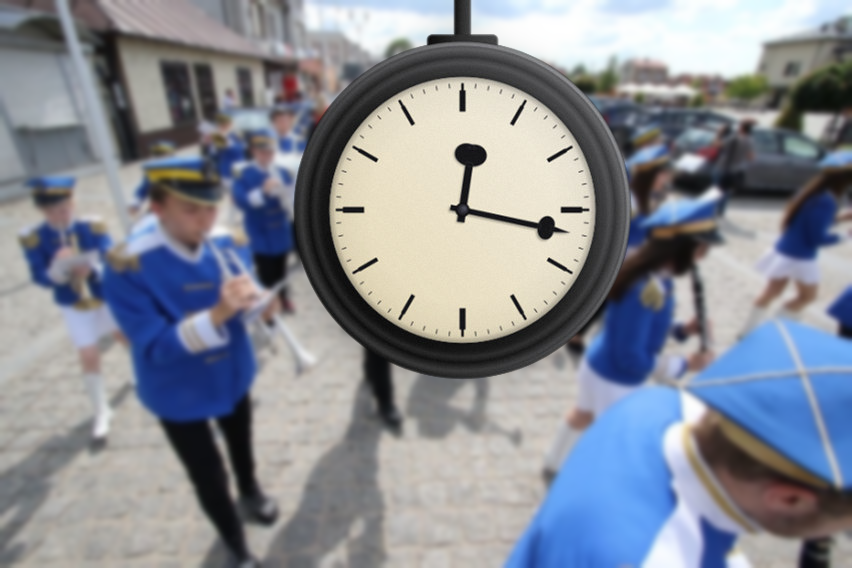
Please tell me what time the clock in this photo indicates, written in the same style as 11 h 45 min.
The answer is 12 h 17 min
